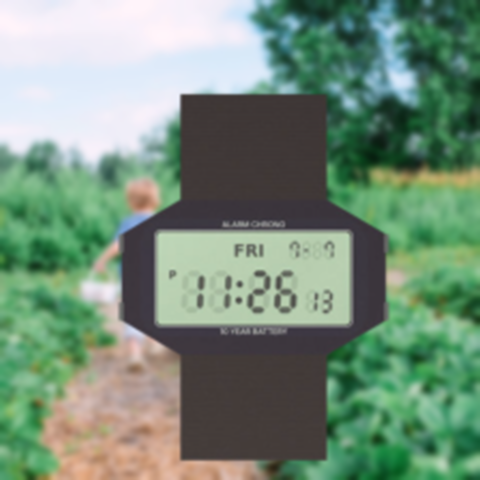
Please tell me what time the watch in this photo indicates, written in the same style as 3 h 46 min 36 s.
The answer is 11 h 26 min 13 s
